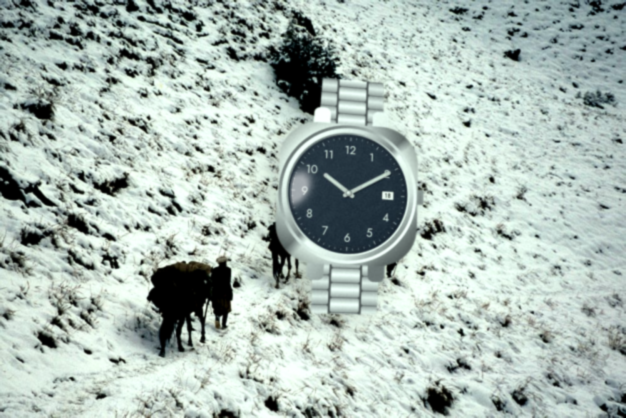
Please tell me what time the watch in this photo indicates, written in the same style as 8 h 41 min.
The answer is 10 h 10 min
